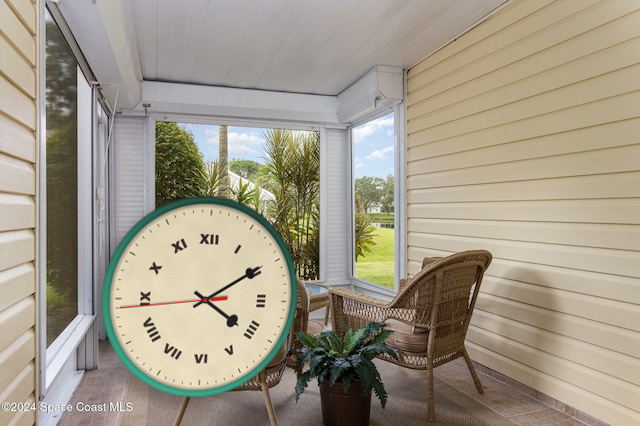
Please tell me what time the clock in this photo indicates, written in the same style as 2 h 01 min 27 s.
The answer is 4 h 09 min 44 s
